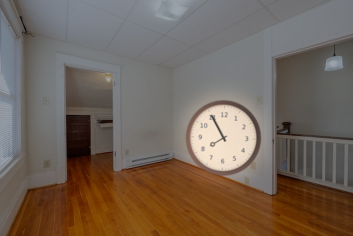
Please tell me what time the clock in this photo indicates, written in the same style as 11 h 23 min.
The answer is 7 h 55 min
